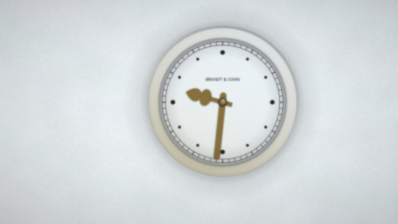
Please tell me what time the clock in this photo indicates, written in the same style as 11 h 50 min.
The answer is 9 h 31 min
